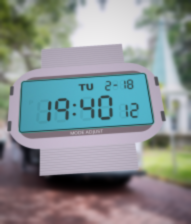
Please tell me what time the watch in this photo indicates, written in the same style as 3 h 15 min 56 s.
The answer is 19 h 40 min 12 s
